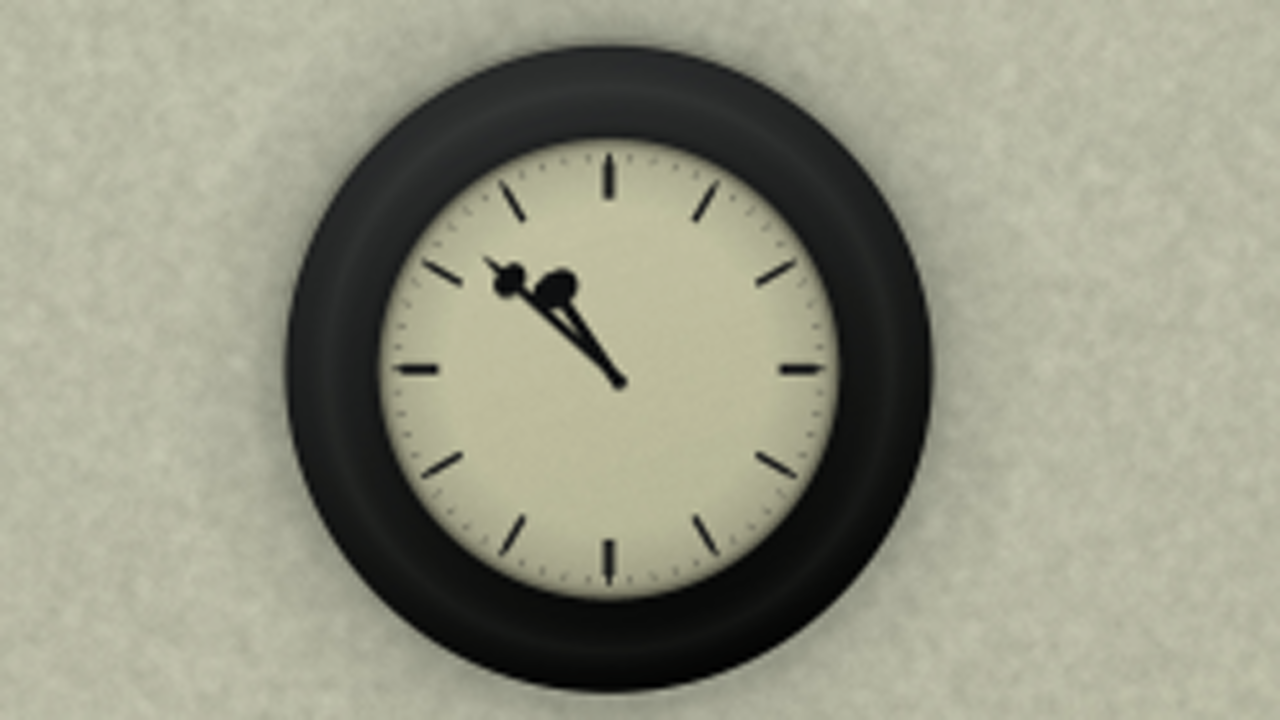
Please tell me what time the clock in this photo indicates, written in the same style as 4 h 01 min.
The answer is 10 h 52 min
